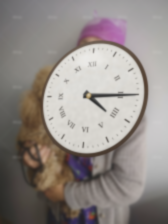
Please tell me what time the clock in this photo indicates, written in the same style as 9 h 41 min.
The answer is 4 h 15 min
